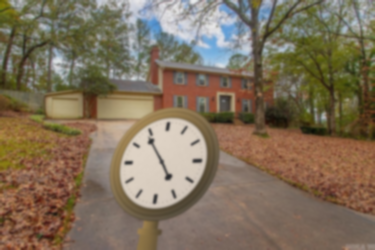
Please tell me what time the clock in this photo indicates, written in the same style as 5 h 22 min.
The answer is 4 h 54 min
